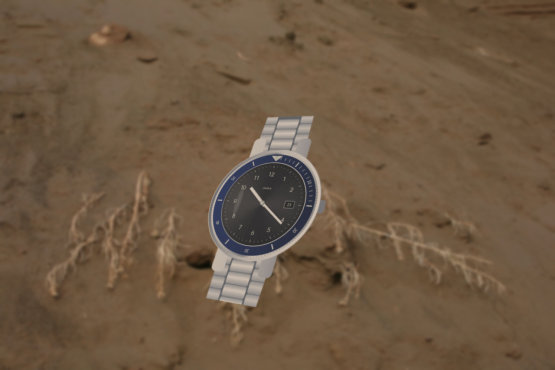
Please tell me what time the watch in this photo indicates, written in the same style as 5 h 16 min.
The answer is 10 h 21 min
